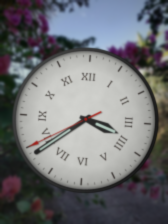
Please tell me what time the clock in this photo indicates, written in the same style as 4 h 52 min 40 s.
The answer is 3 h 38 min 40 s
